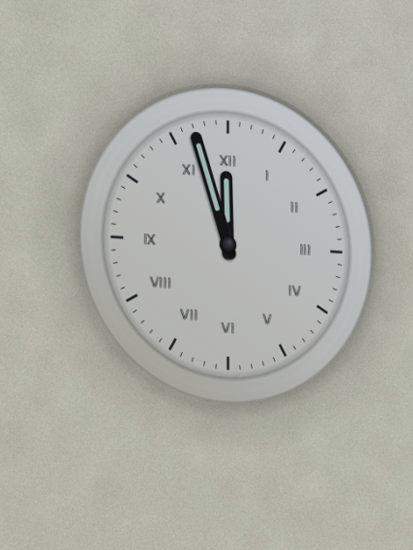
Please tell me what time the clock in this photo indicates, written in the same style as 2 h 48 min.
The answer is 11 h 57 min
